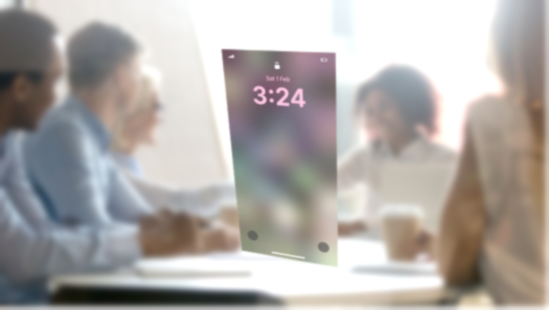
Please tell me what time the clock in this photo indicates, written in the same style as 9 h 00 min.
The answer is 3 h 24 min
